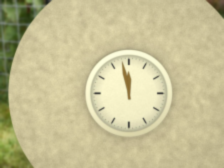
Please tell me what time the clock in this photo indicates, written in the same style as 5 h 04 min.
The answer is 11 h 58 min
